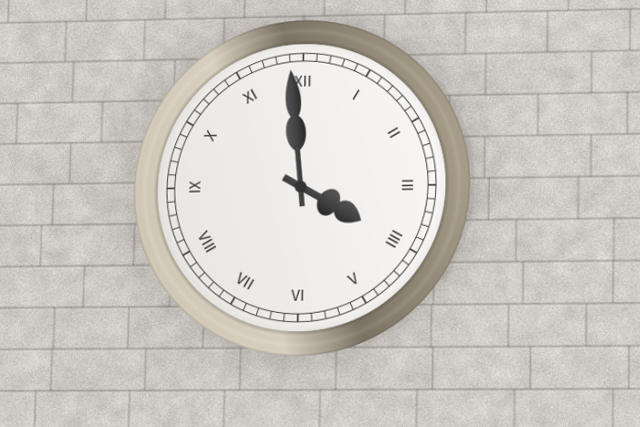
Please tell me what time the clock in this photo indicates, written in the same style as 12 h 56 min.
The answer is 3 h 59 min
